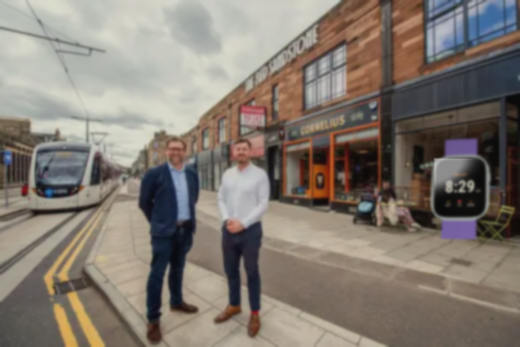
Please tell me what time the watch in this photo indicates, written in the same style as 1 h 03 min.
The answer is 8 h 29 min
